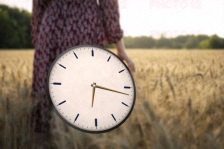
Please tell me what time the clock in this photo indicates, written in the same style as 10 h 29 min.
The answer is 6 h 17 min
